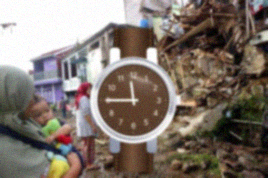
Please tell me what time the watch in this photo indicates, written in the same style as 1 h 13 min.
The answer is 11 h 45 min
